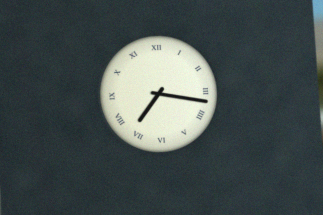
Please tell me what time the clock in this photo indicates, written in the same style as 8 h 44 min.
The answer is 7 h 17 min
